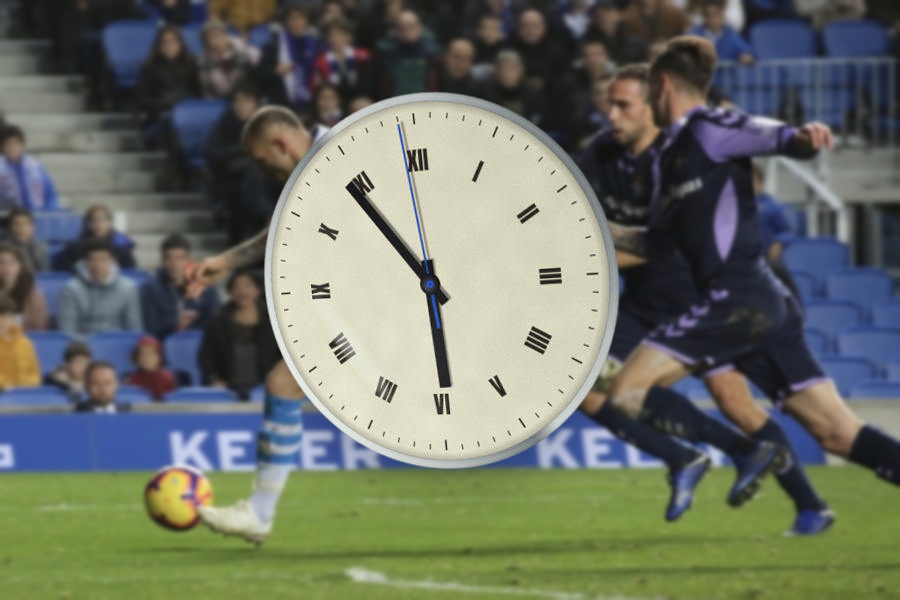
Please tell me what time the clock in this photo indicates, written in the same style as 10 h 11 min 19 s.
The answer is 5 h 53 min 59 s
